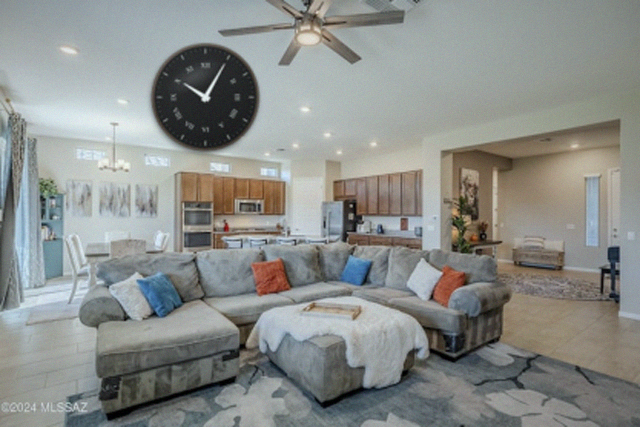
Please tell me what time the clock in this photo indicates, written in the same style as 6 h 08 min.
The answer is 10 h 05 min
